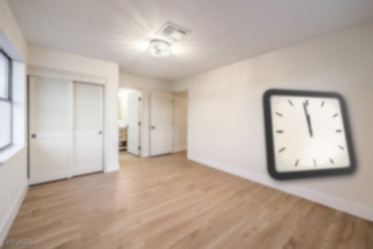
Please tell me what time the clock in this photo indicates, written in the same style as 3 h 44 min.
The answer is 11 h 59 min
